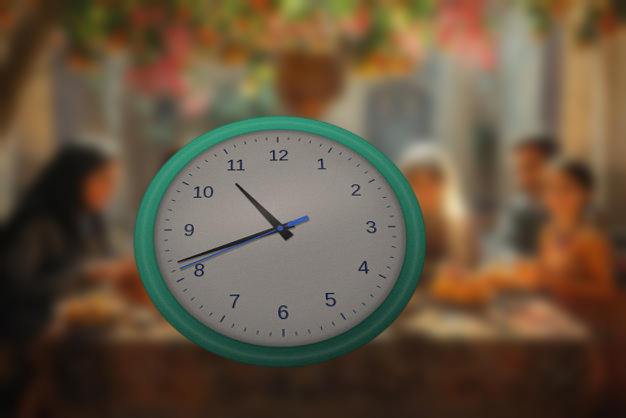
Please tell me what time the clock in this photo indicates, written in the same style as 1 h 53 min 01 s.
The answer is 10 h 41 min 41 s
